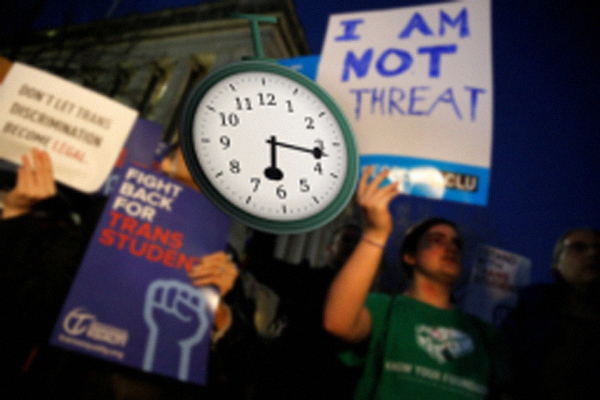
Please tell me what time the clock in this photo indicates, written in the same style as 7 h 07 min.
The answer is 6 h 17 min
